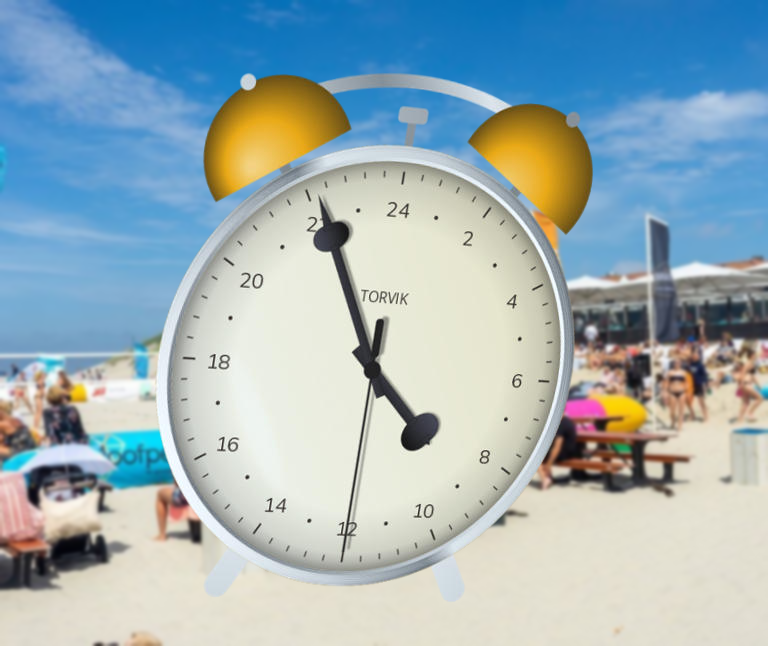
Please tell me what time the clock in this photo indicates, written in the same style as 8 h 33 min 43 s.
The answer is 8 h 55 min 30 s
